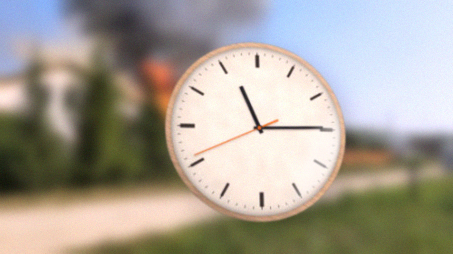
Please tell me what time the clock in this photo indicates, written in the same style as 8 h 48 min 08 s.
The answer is 11 h 14 min 41 s
